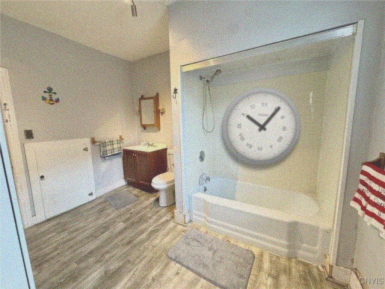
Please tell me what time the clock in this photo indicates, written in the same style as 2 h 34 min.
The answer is 10 h 06 min
